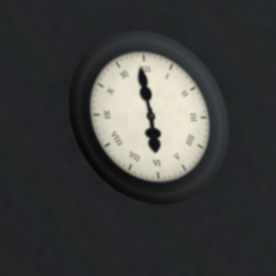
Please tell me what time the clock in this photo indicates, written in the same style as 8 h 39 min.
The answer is 5 h 59 min
